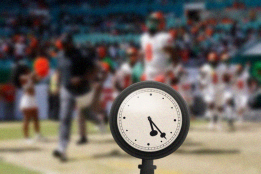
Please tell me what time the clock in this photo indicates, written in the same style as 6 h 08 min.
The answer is 5 h 23 min
